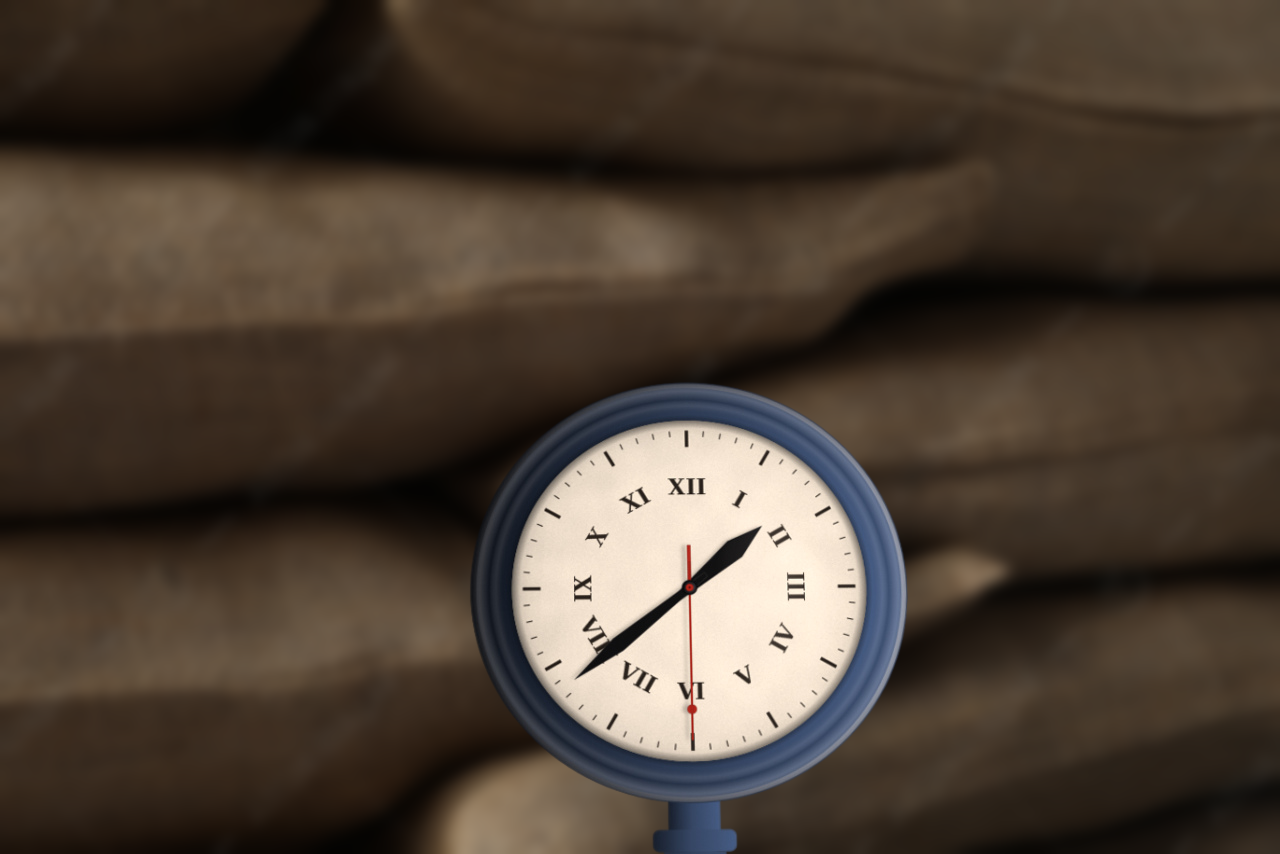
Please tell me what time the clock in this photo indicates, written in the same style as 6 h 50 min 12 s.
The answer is 1 h 38 min 30 s
